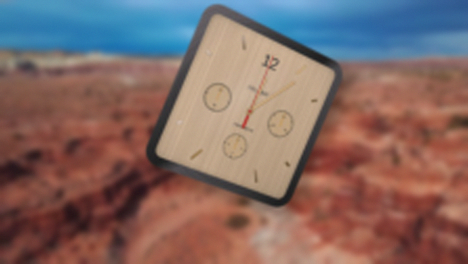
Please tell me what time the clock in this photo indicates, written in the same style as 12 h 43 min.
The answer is 12 h 06 min
